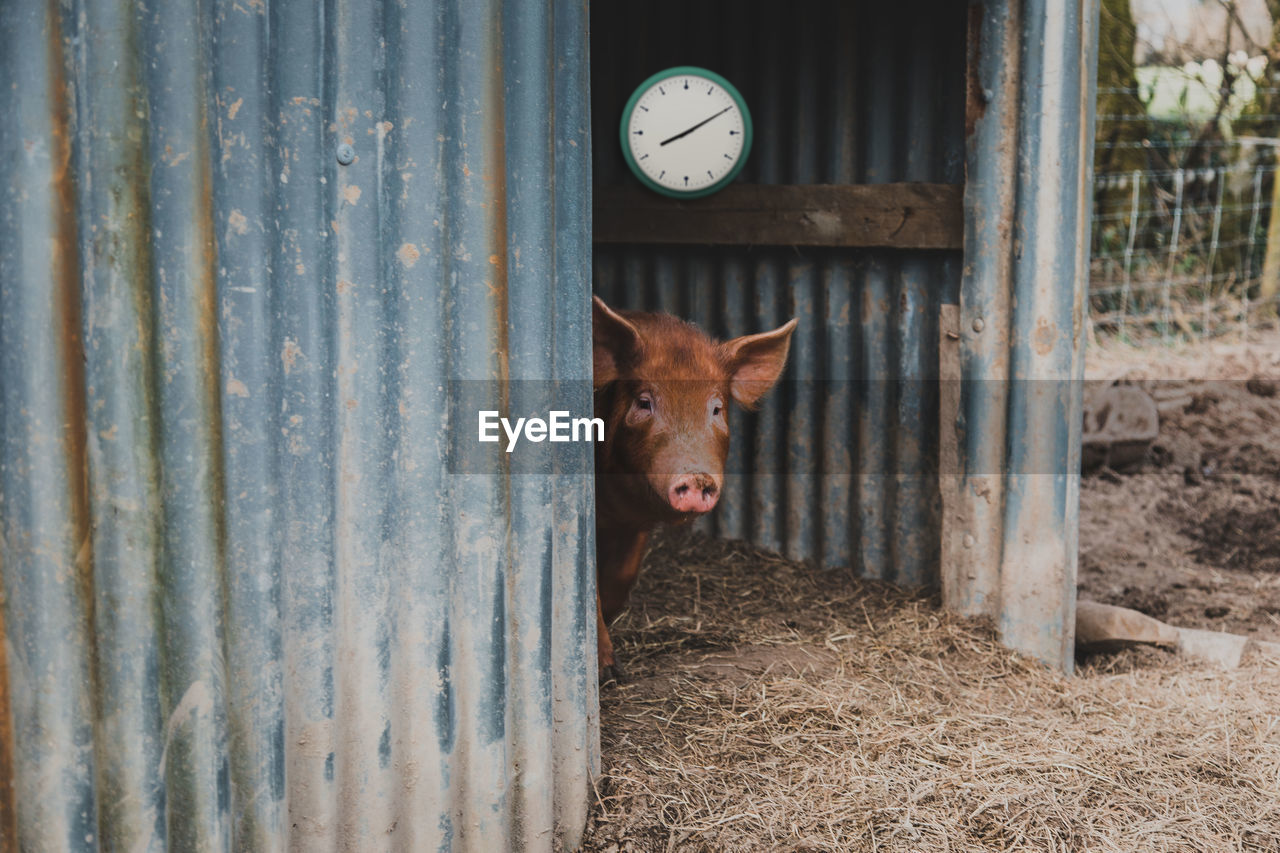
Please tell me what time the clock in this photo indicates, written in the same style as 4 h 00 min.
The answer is 8 h 10 min
